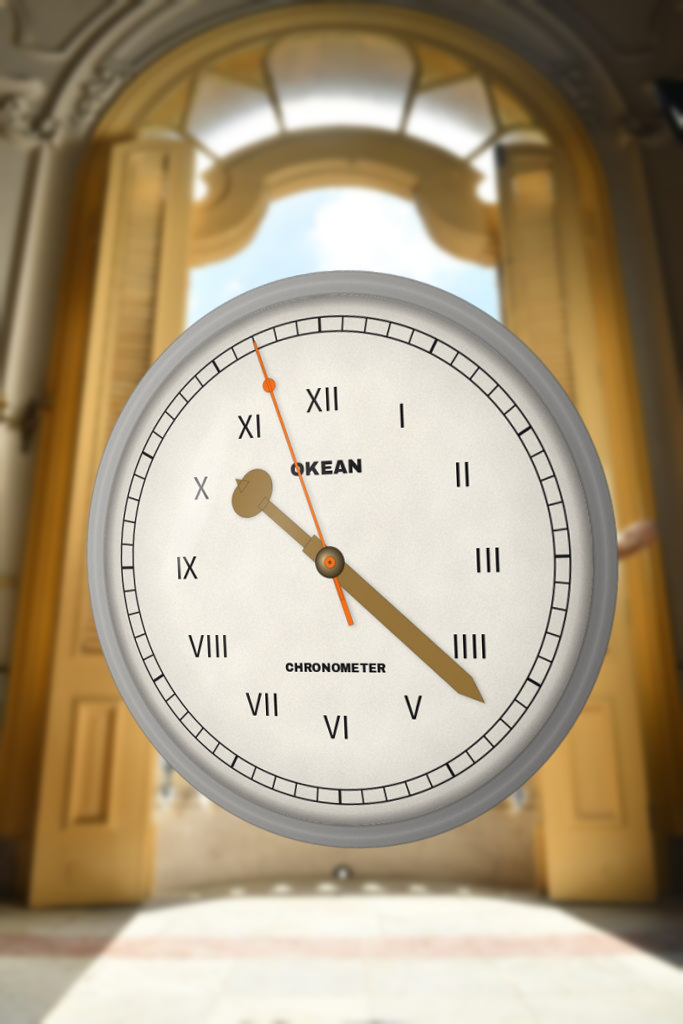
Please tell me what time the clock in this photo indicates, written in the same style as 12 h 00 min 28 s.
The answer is 10 h 21 min 57 s
